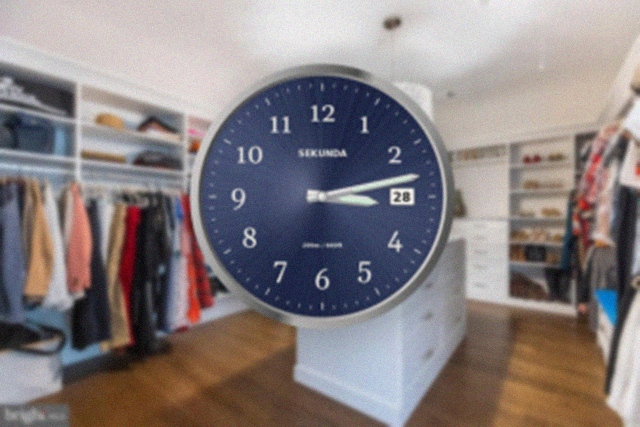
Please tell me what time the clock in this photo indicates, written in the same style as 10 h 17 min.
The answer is 3 h 13 min
